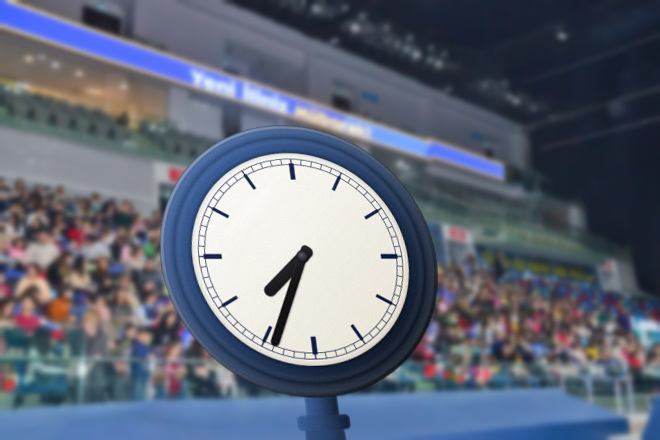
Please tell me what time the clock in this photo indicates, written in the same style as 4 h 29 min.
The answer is 7 h 34 min
